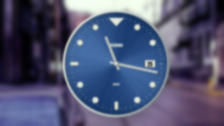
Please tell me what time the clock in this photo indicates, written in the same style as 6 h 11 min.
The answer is 11 h 17 min
